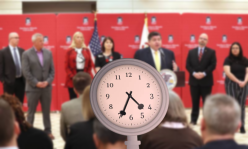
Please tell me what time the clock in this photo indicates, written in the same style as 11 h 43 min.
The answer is 4 h 34 min
